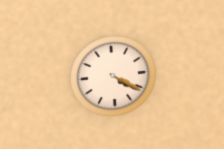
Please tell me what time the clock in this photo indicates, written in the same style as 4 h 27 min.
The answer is 4 h 21 min
